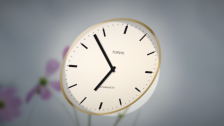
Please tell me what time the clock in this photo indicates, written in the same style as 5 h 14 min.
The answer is 6 h 53 min
